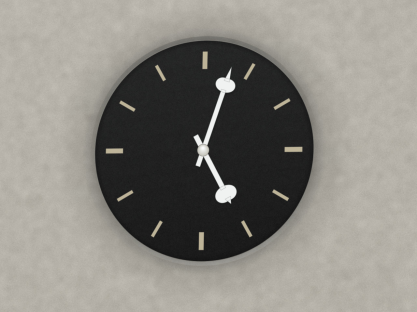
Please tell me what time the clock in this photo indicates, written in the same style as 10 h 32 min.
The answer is 5 h 03 min
